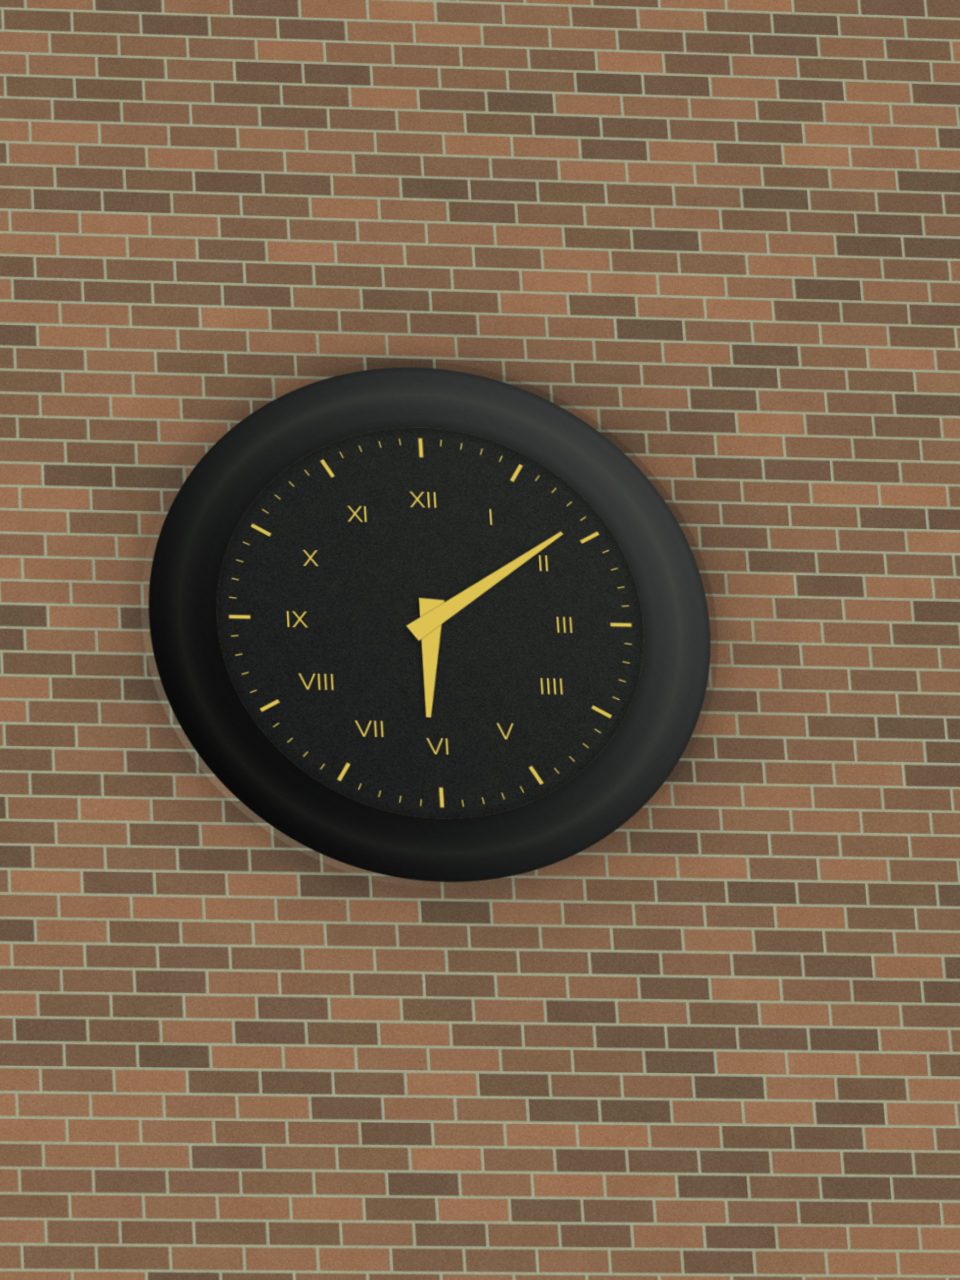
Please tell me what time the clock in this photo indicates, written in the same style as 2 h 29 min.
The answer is 6 h 09 min
